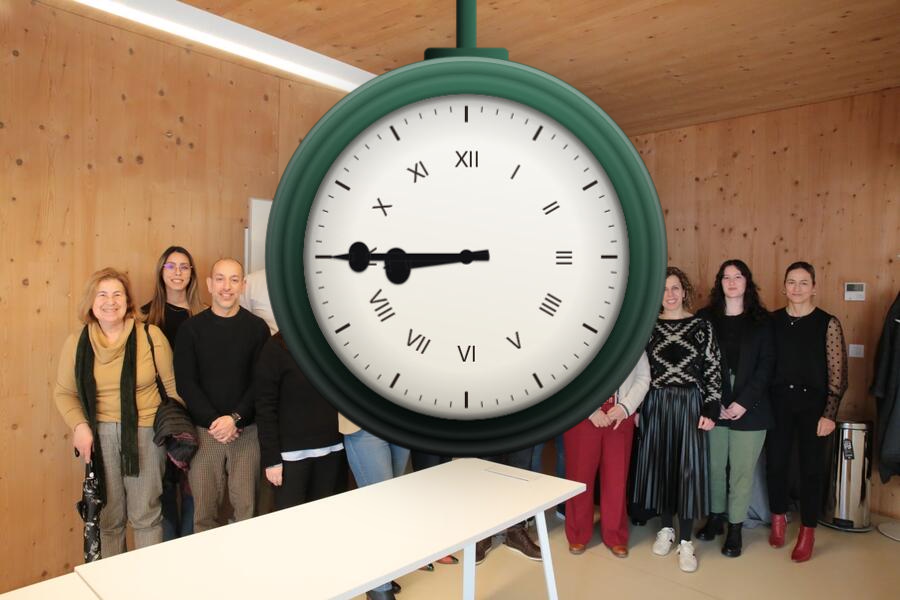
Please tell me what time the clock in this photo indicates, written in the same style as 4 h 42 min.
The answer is 8 h 45 min
